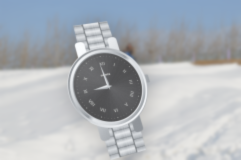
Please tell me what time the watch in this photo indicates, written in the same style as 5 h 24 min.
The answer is 8 h 59 min
